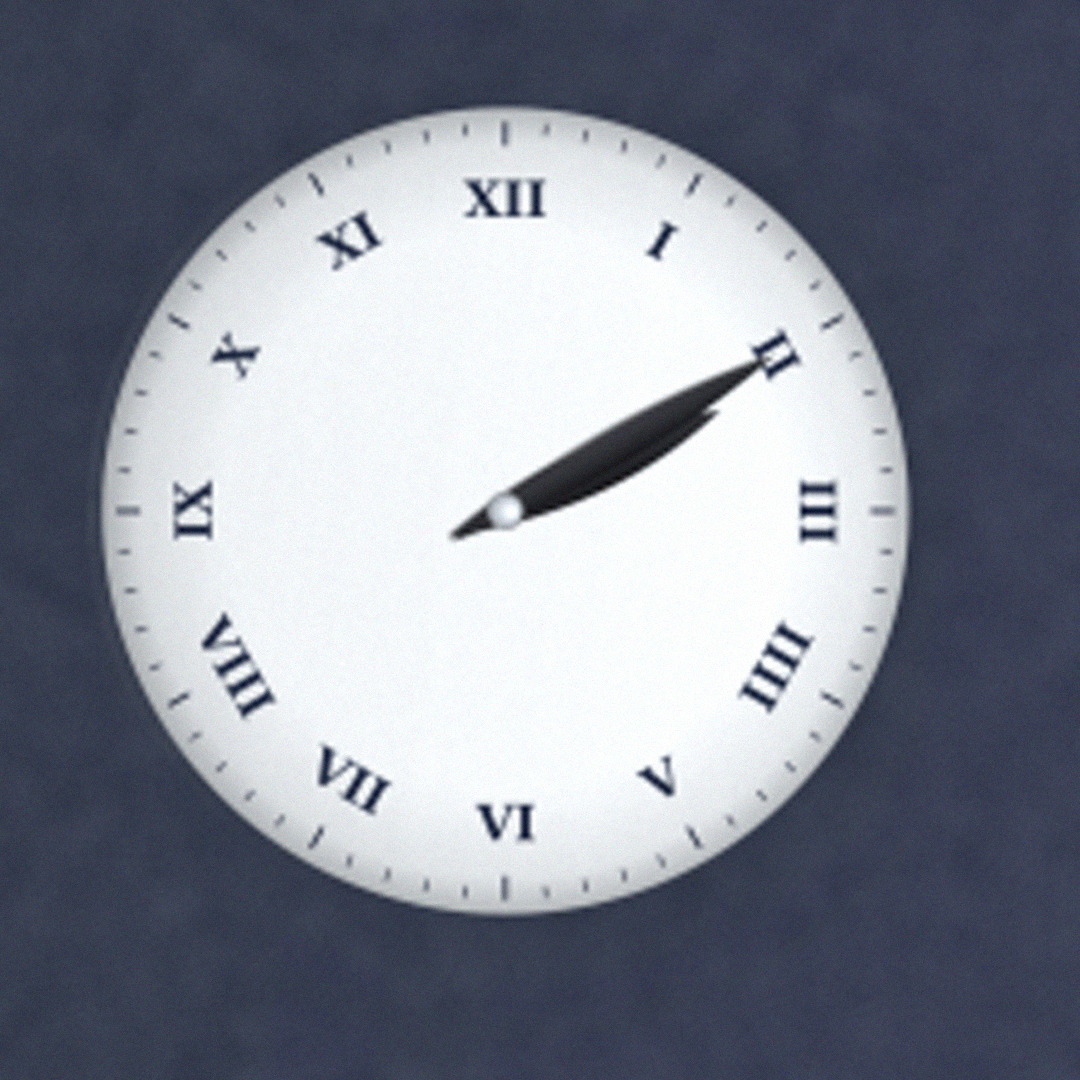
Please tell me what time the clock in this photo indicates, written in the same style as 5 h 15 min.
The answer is 2 h 10 min
